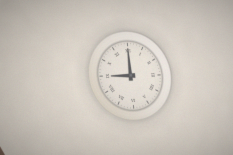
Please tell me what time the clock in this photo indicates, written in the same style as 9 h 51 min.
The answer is 9 h 00 min
